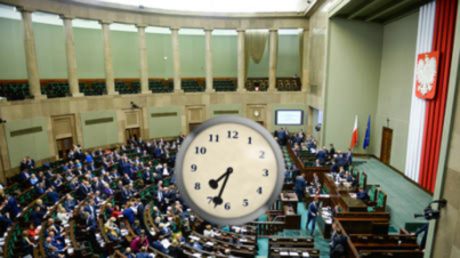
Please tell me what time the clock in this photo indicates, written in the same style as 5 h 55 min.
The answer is 7 h 33 min
